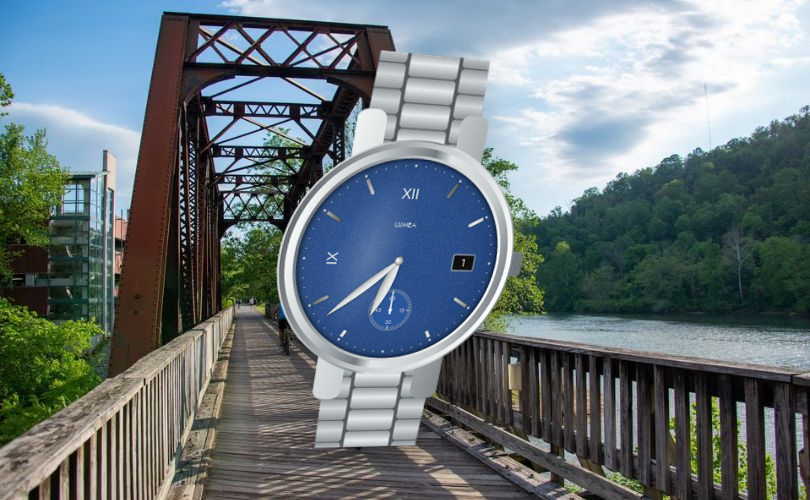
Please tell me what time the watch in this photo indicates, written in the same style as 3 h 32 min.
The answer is 6 h 38 min
